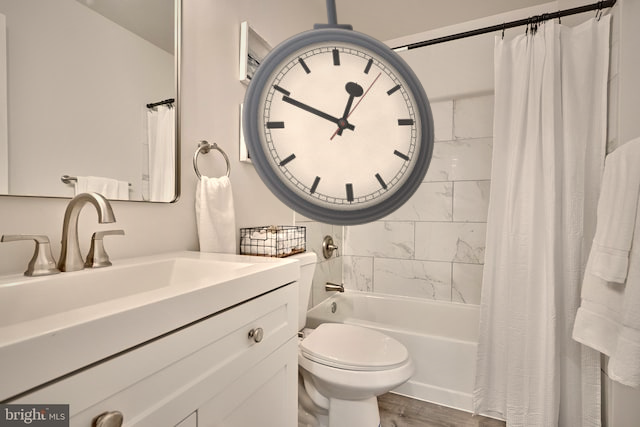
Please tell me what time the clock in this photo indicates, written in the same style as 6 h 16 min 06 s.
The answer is 12 h 49 min 07 s
